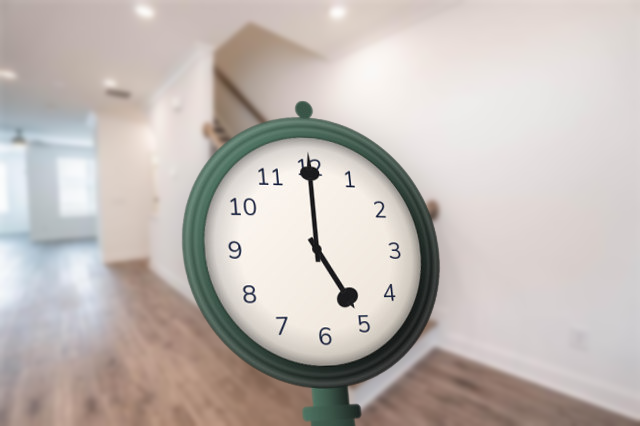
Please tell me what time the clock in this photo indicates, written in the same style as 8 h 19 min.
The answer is 5 h 00 min
